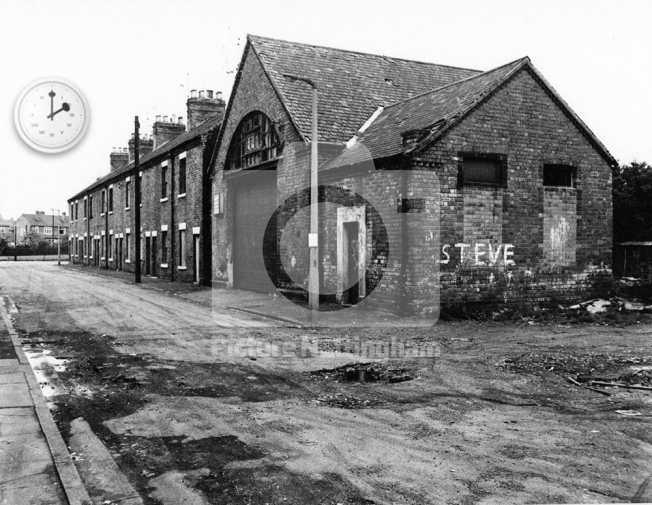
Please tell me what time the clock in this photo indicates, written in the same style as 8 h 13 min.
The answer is 2 h 00 min
